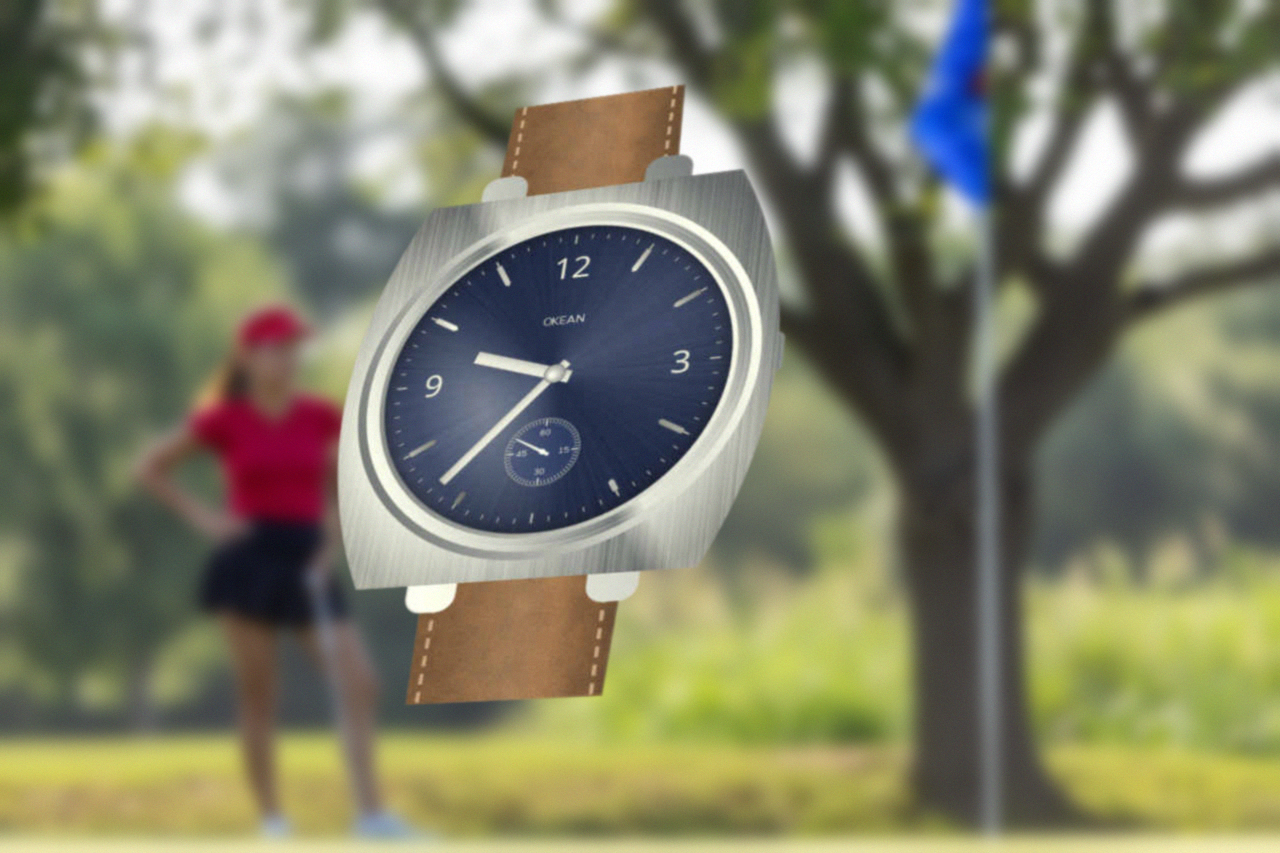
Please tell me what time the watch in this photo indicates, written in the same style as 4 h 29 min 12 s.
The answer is 9 h 36 min 50 s
